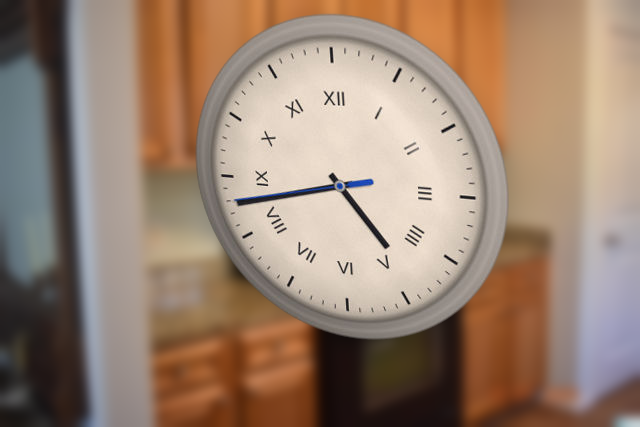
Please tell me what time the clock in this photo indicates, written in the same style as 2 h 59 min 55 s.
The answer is 4 h 42 min 43 s
